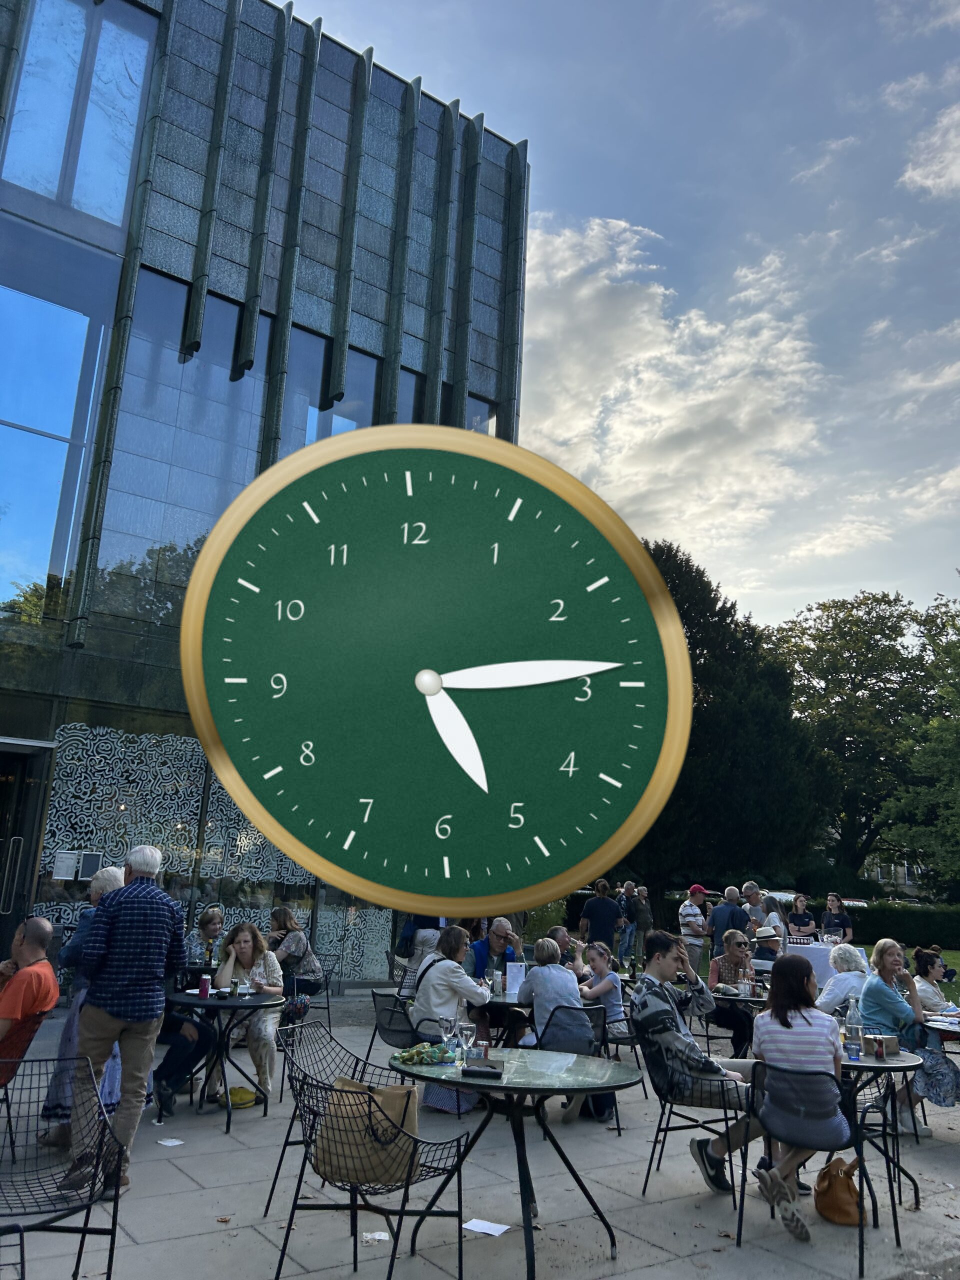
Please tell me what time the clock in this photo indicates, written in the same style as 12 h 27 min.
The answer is 5 h 14 min
